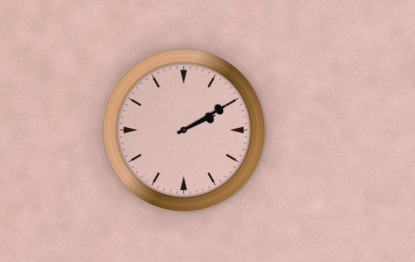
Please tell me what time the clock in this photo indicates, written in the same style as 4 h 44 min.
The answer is 2 h 10 min
